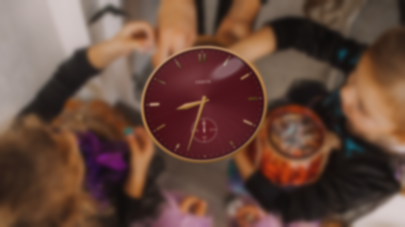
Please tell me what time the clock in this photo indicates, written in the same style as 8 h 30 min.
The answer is 8 h 33 min
